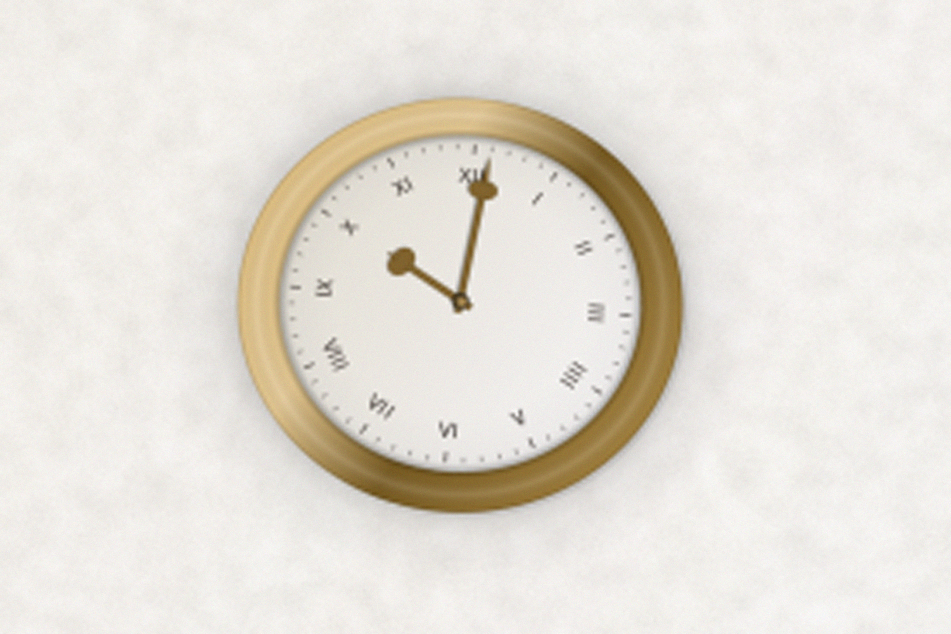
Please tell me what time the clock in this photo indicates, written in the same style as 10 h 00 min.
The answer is 10 h 01 min
